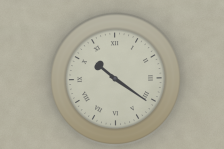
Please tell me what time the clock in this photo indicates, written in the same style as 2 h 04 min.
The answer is 10 h 21 min
